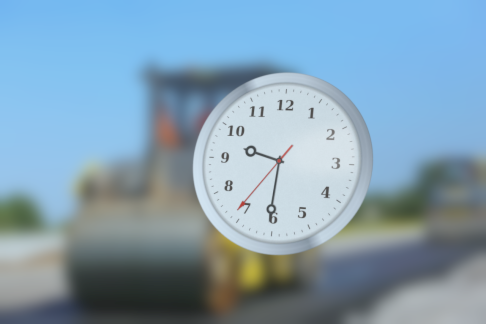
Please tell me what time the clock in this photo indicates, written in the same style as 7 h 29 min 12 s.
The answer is 9 h 30 min 36 s
